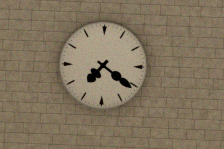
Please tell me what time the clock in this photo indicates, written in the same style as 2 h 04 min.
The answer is 7 h 21 min
